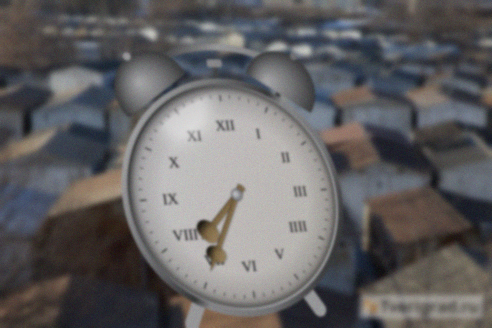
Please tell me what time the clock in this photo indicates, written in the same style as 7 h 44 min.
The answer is 7 h 35 min
